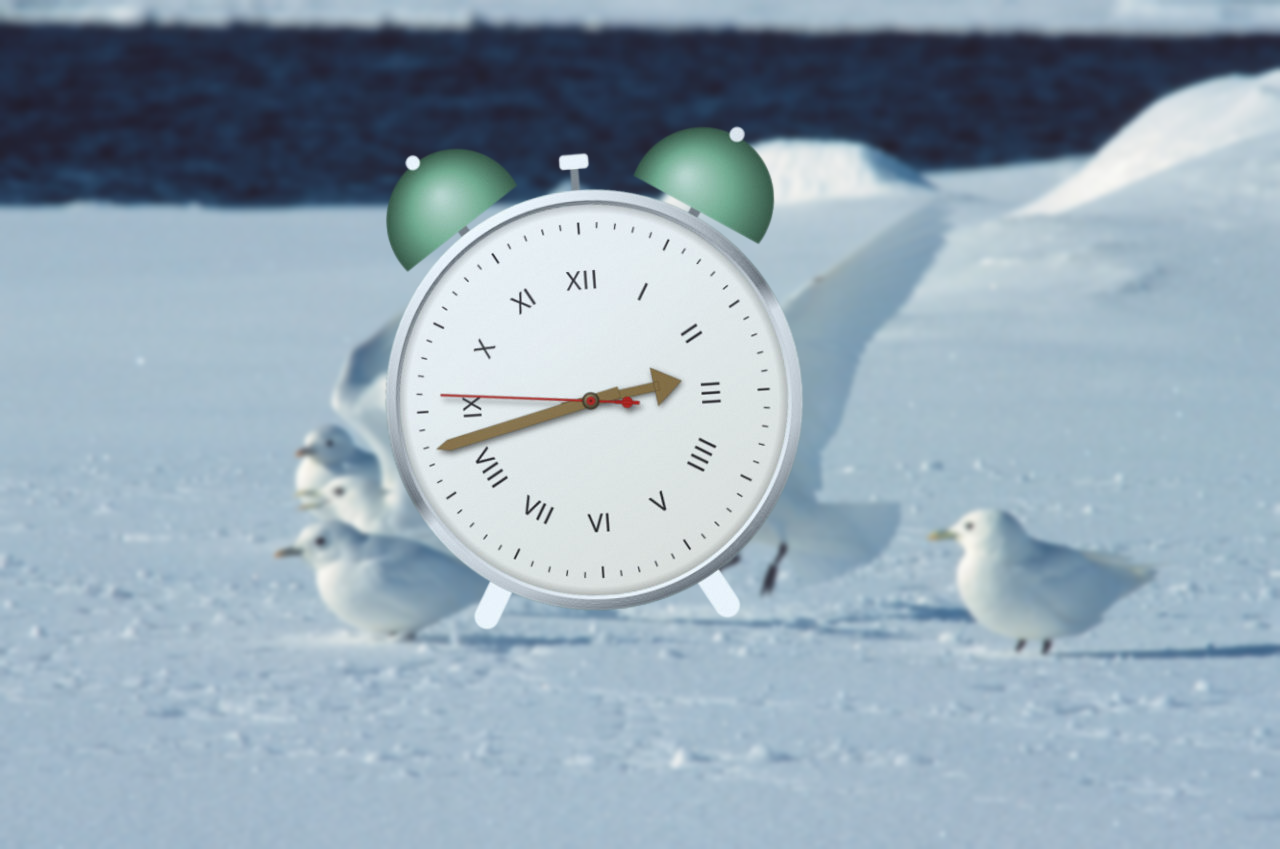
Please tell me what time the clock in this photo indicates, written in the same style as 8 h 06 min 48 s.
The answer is 2 h 42 min 46 s
